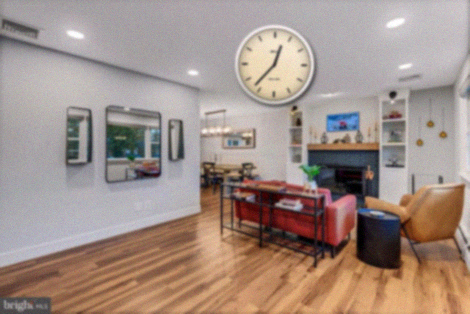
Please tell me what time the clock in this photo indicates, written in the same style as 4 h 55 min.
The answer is 12 h 37 min
